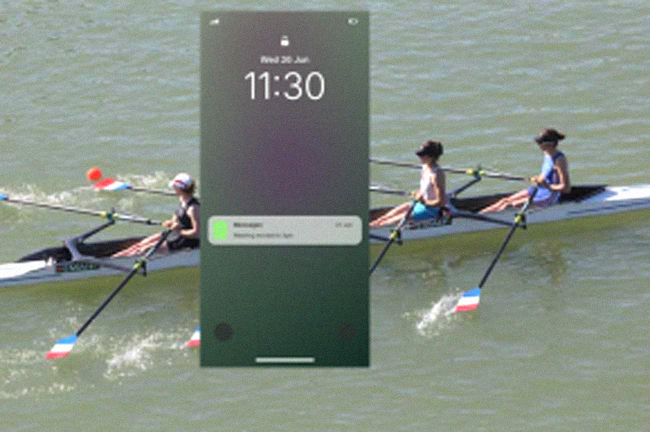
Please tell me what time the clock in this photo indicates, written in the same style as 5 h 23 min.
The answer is 11 h 30 min
